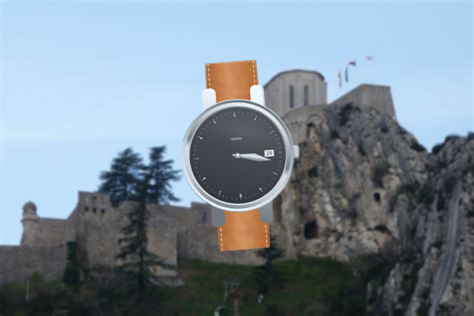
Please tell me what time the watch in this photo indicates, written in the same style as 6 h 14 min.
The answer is 3 h 17 min
